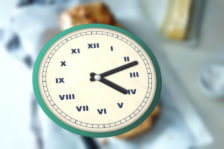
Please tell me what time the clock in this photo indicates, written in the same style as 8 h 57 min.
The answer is 4 h 12 min
